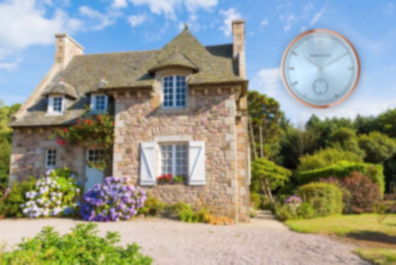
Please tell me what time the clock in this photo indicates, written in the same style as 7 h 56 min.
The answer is 10 h 10 min
